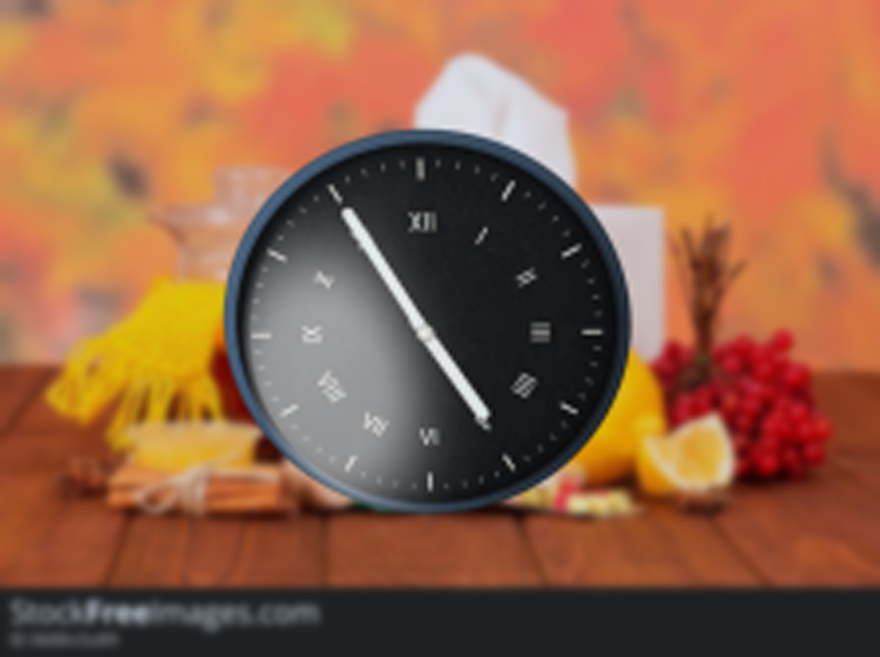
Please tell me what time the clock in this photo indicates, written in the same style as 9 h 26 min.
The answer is 4 h 55 min
